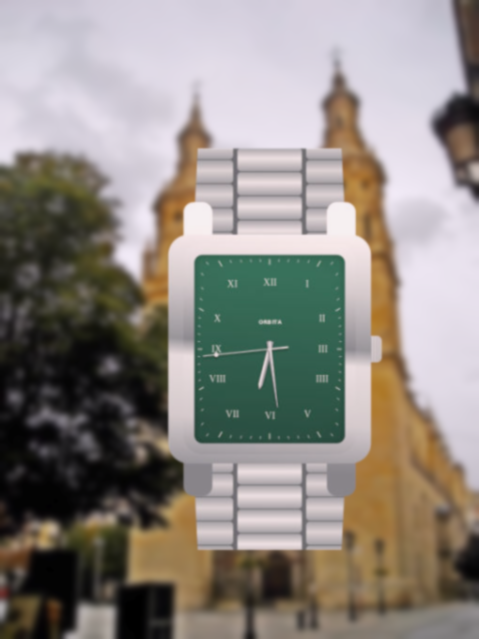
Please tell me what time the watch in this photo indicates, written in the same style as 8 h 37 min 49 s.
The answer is 6 h 28 min 44 s
